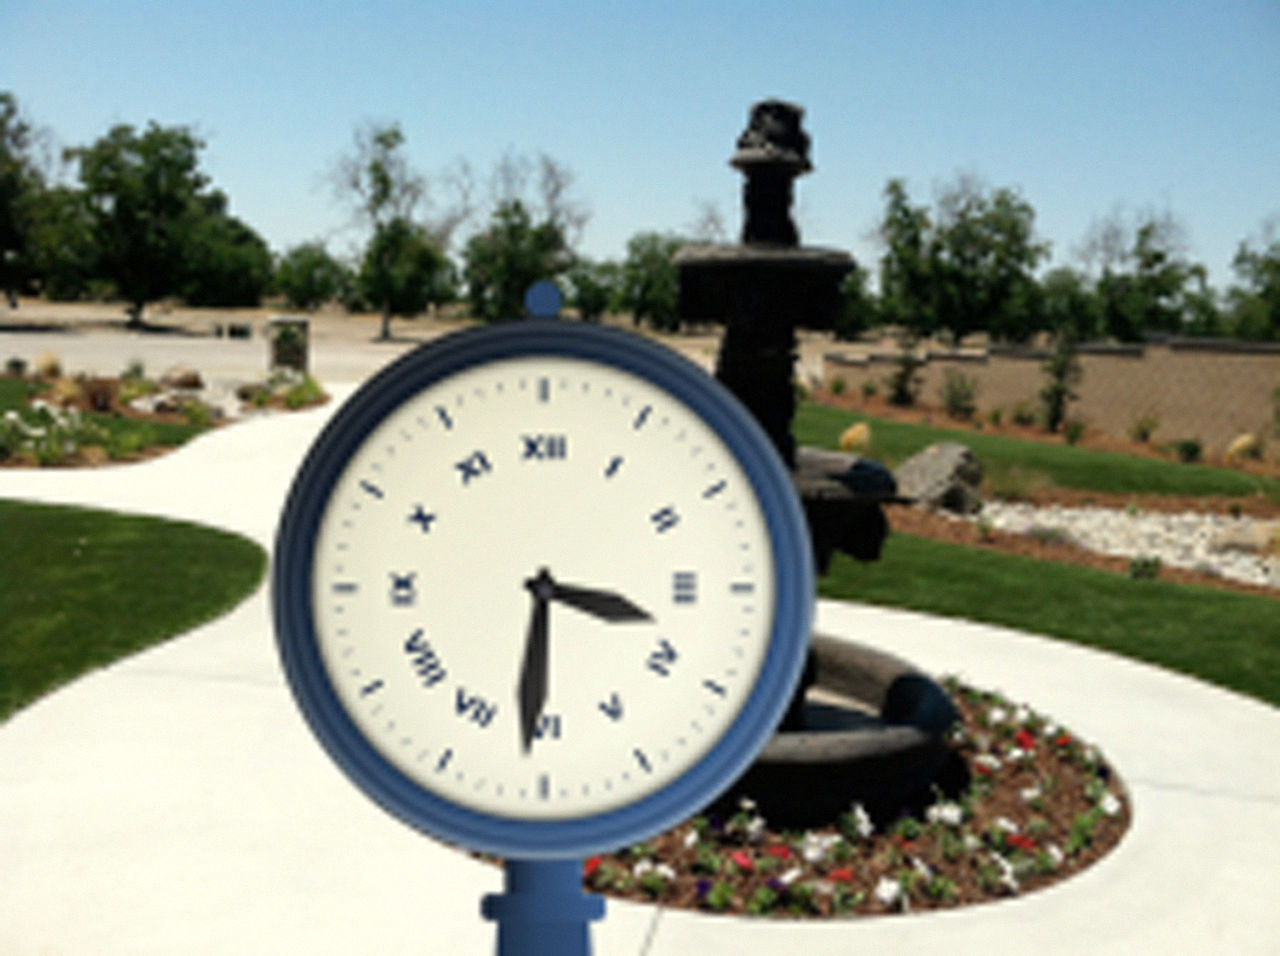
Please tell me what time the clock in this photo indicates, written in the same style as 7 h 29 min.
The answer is 3 h 31 min
